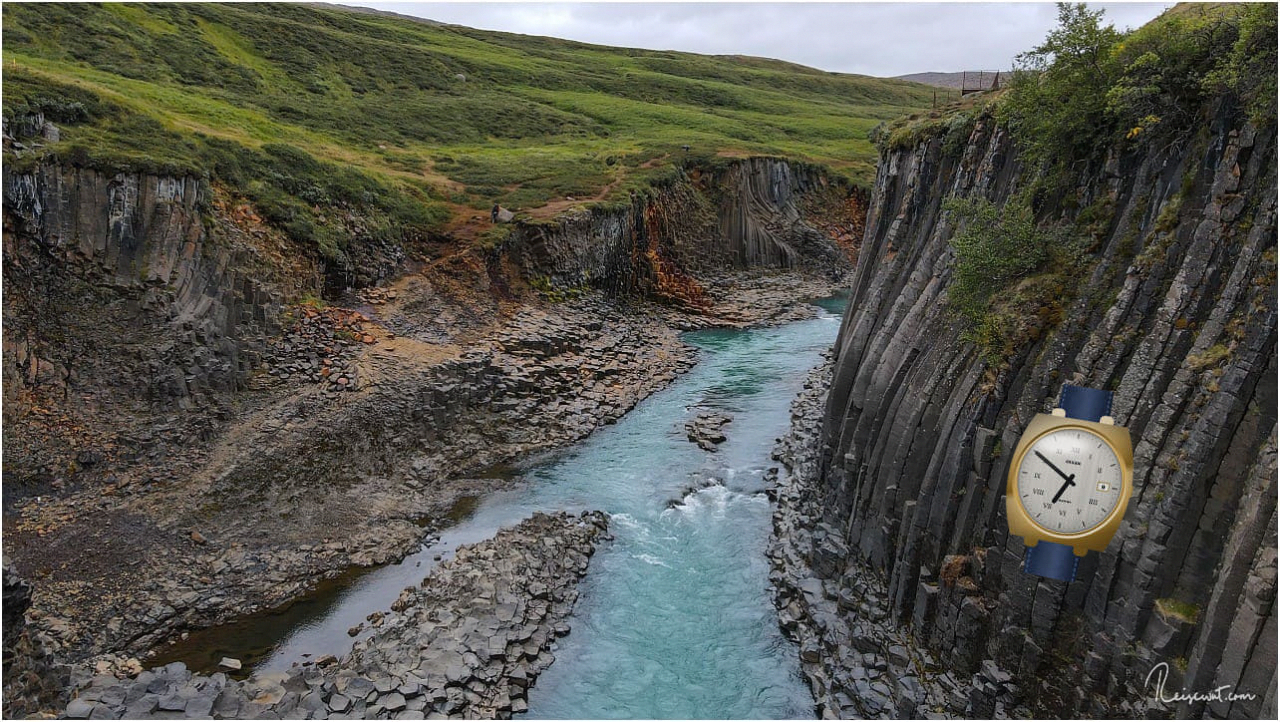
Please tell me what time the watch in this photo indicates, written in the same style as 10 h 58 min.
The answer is 6 h 50 min
